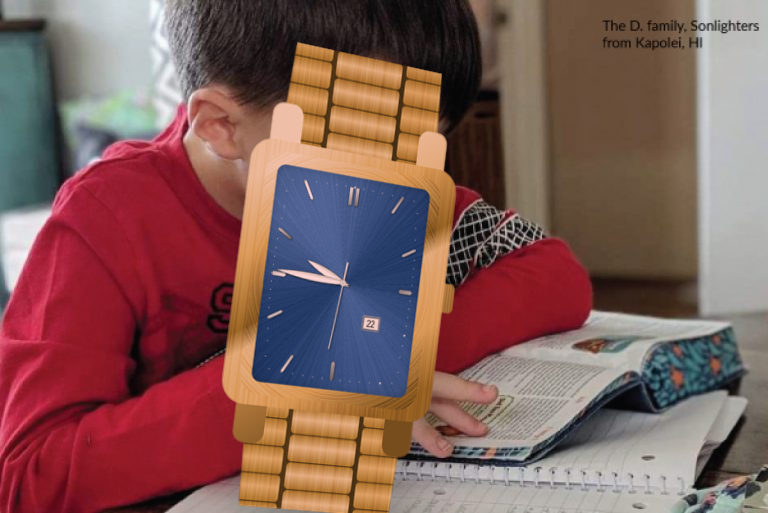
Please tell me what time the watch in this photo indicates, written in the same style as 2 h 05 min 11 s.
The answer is 9 h 45 min 31 s
